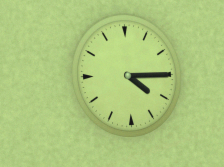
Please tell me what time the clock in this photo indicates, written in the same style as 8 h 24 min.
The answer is 4 h 15 min
